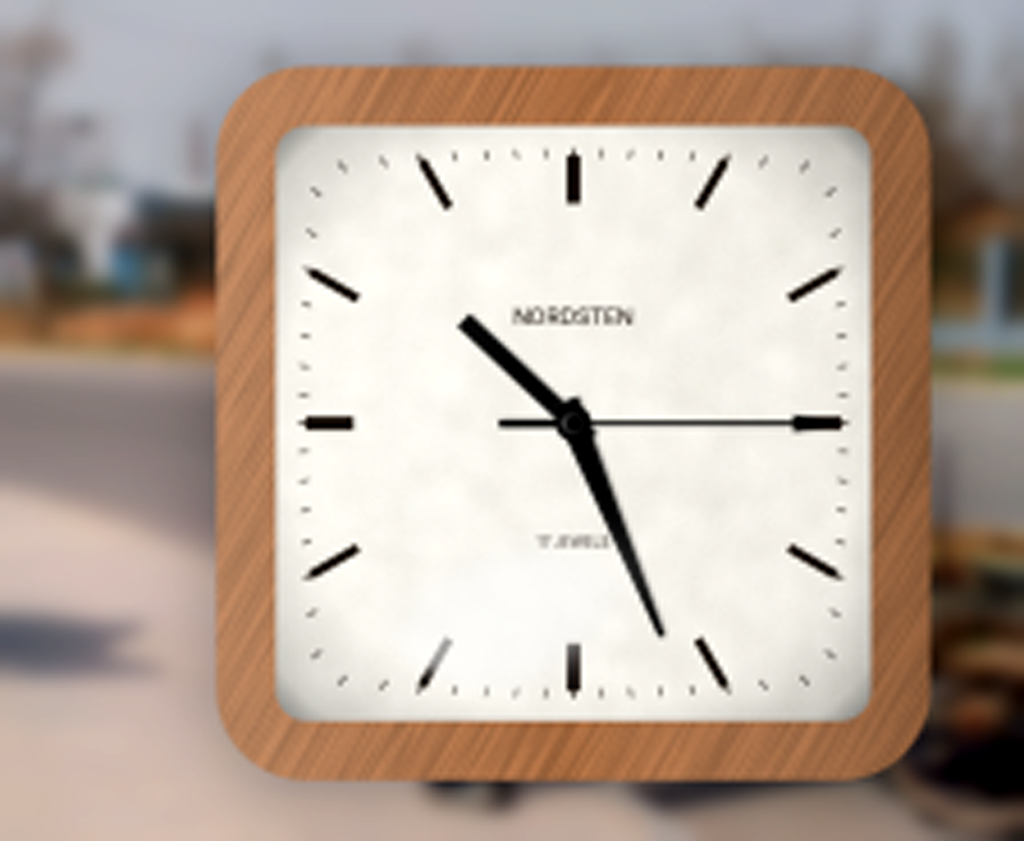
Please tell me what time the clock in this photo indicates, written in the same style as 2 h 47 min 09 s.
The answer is 10 h 26 min 15 s
